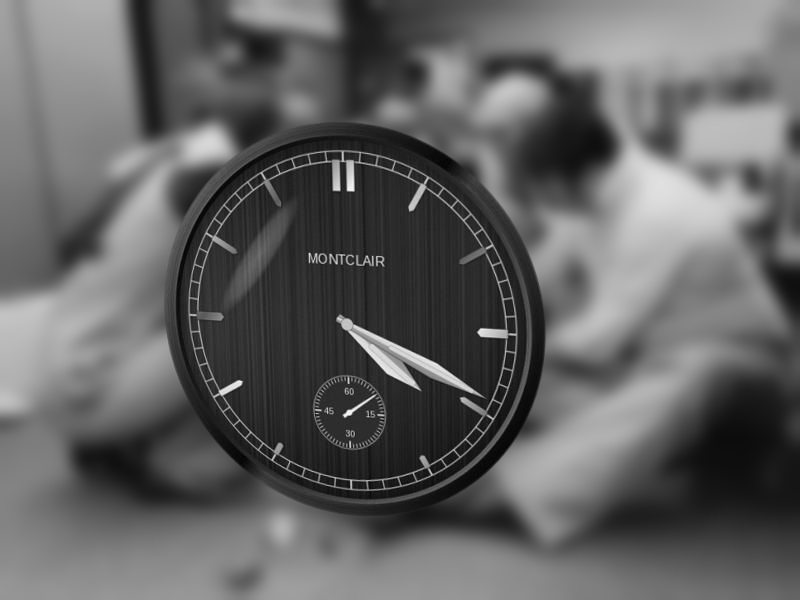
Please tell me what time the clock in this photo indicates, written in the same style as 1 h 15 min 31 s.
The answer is 4 h 19 min 09 s
